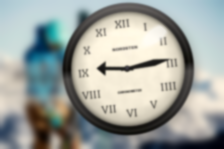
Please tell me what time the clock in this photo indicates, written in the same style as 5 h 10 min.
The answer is 9 h 14 min
